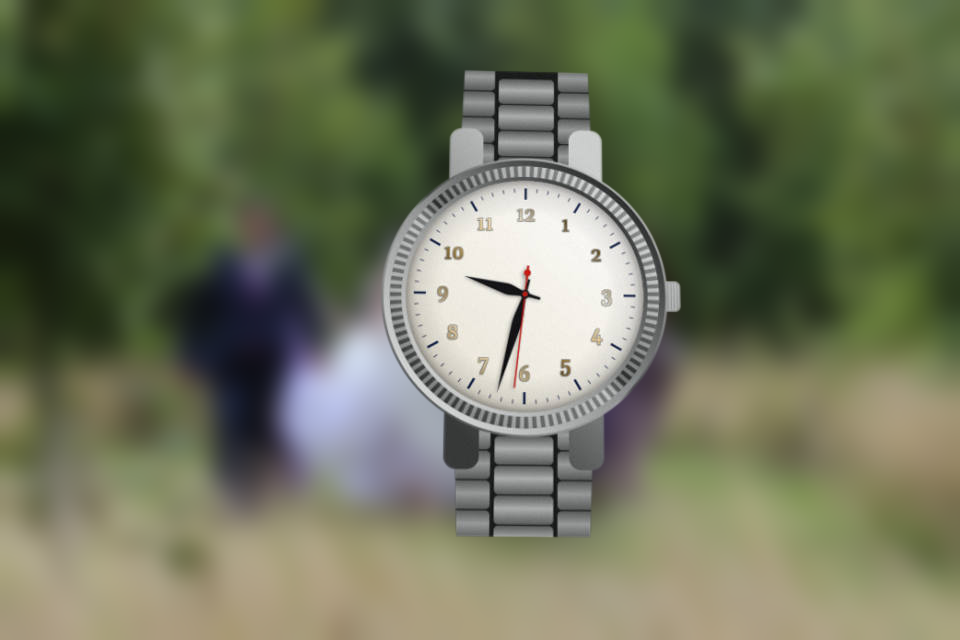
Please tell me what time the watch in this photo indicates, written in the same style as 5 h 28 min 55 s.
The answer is 9 h 32 min 31 s
